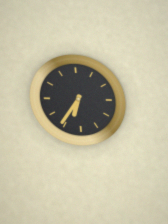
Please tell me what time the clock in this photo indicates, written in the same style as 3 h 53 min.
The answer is 6 h 36 min
